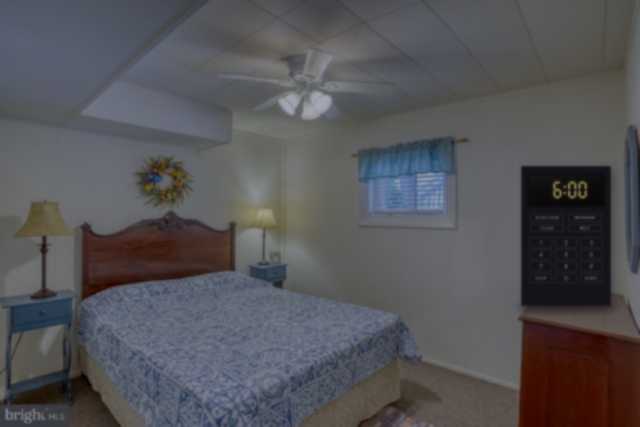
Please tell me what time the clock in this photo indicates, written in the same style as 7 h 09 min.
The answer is 6 h 00 min
